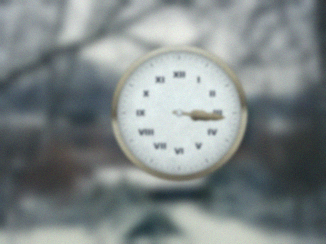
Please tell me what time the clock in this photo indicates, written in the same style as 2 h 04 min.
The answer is 3 h 16 min
